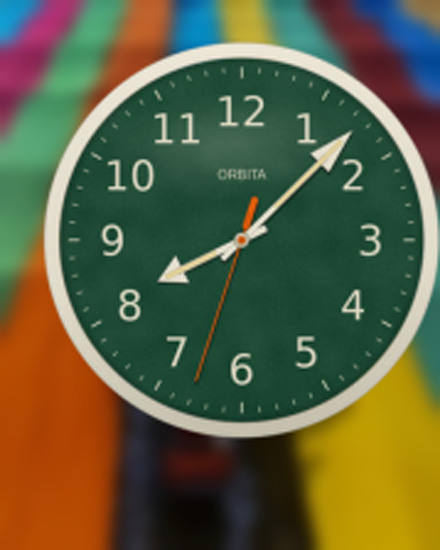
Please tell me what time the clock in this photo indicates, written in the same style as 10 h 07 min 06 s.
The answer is 8 h 07 min 33 s
